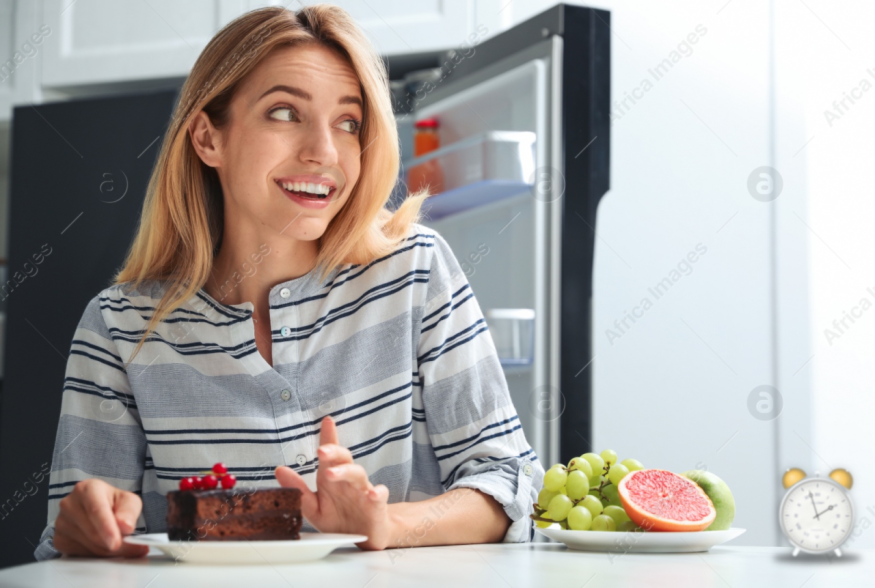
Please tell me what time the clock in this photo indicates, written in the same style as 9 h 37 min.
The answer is 1 h 57 min
